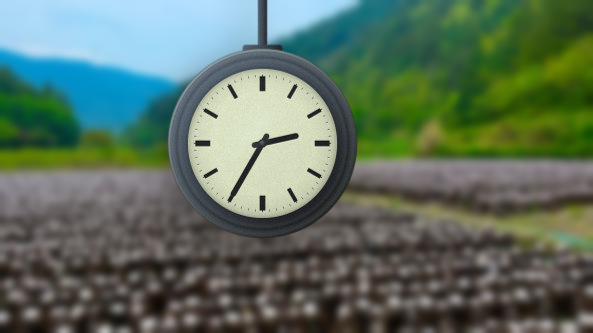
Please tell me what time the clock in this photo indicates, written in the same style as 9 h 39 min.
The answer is 2 h 35 min
